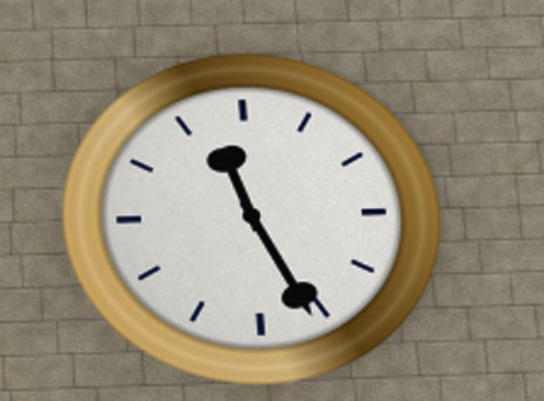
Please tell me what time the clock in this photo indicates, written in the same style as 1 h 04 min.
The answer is 11 h 26 min
